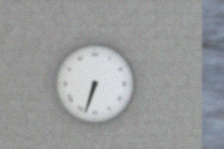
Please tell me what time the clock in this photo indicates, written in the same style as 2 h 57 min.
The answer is 6 h 33 min
